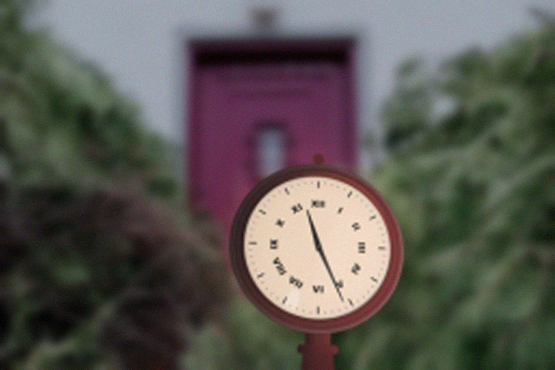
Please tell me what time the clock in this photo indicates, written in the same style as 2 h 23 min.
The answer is 11 h 26 min
